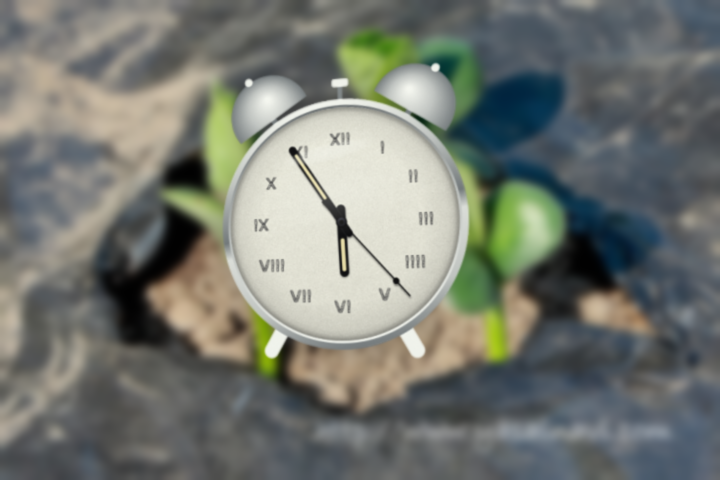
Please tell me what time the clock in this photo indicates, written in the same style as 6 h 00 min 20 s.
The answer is 5 h 54 min 23 s
